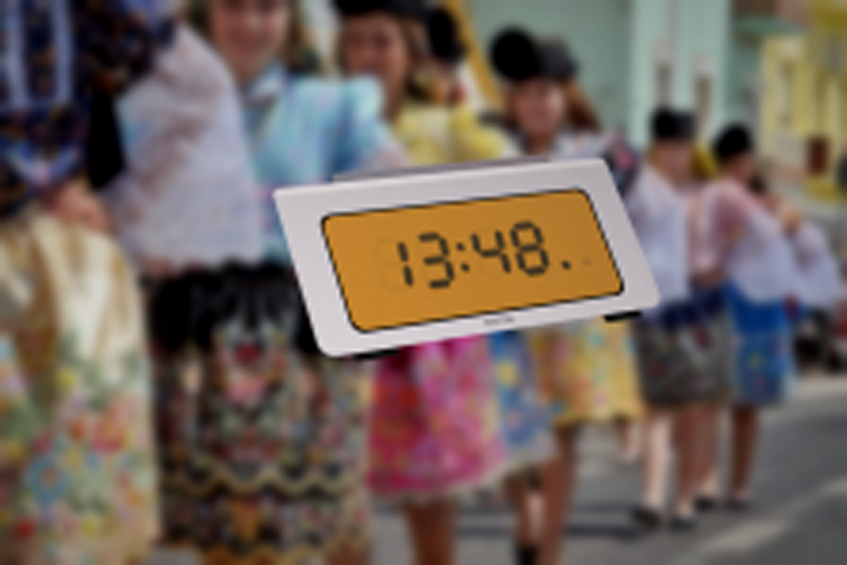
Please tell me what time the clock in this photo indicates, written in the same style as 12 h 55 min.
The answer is 13 h 48 min
